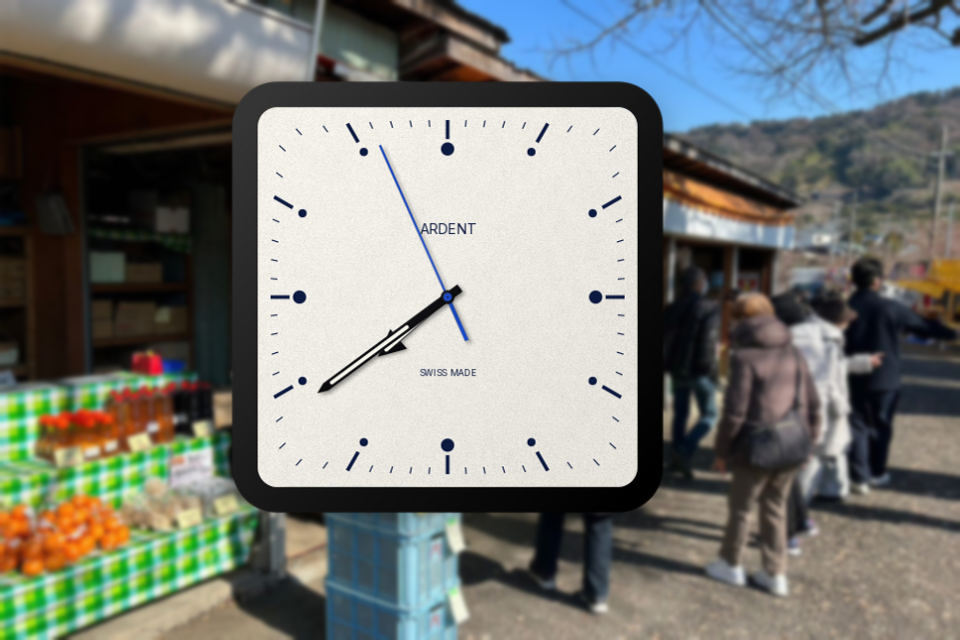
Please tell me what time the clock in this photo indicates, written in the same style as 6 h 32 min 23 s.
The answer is 7 h 38 min 56 s
